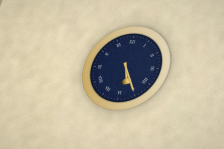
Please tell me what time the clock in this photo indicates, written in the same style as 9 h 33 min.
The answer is 5 h 25 min
